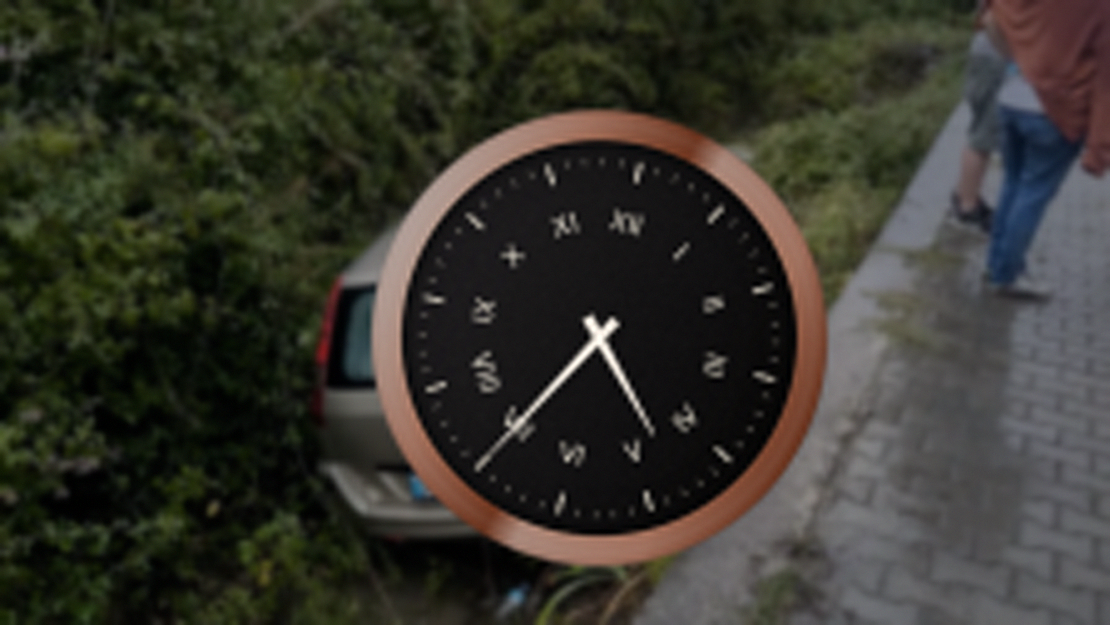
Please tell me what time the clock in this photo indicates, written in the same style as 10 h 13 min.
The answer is 4 h 35 min
